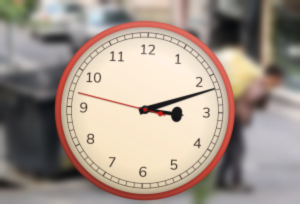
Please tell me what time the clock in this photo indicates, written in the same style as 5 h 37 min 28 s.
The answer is 3 h 11 min 47 s
